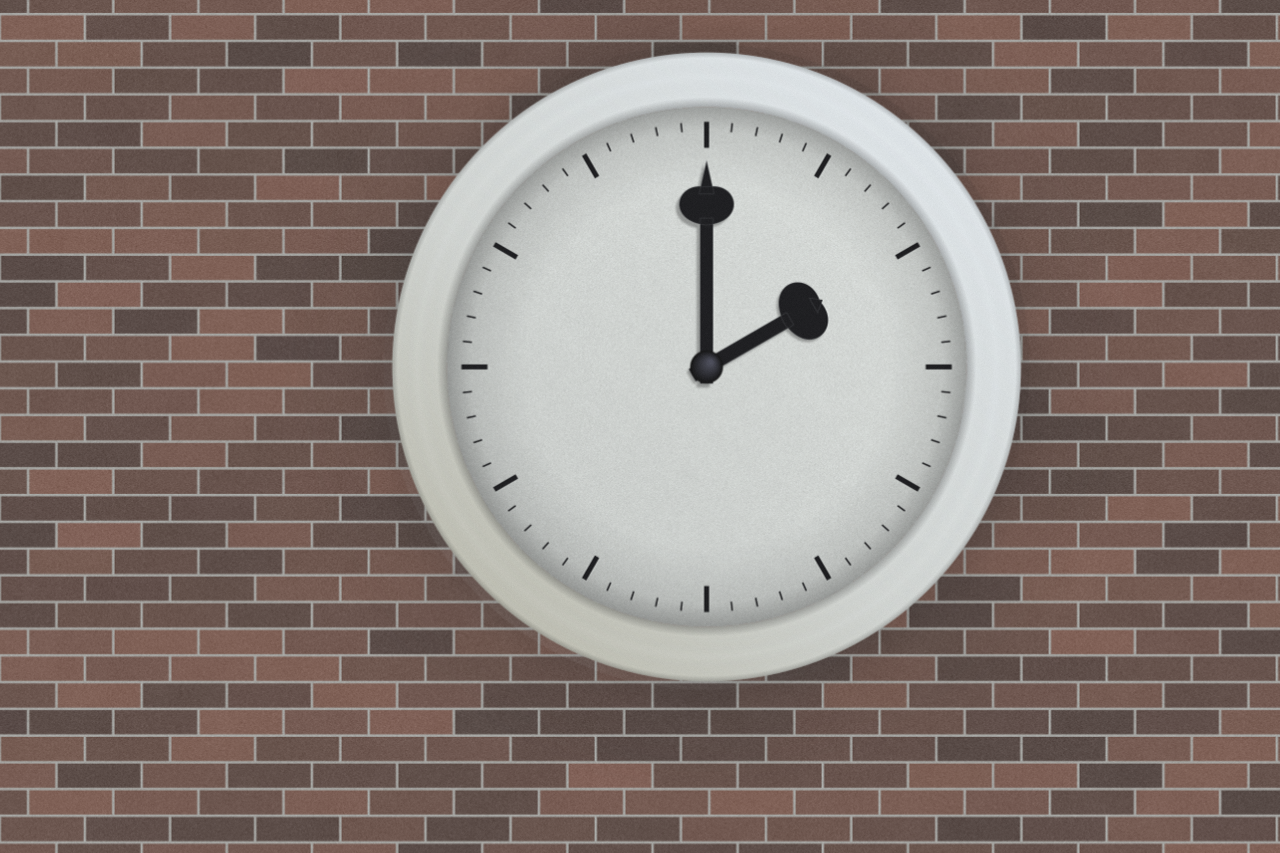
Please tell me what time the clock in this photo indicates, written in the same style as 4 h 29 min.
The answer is 2 h 00 min
